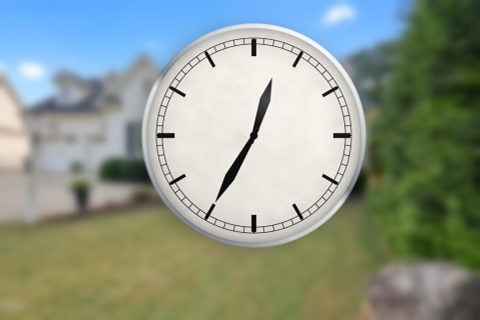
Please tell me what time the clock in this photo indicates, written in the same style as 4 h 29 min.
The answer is 12 h 35 min
